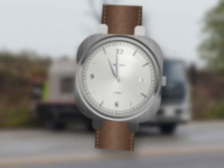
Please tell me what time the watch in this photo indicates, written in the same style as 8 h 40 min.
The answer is 10 h 59 min
